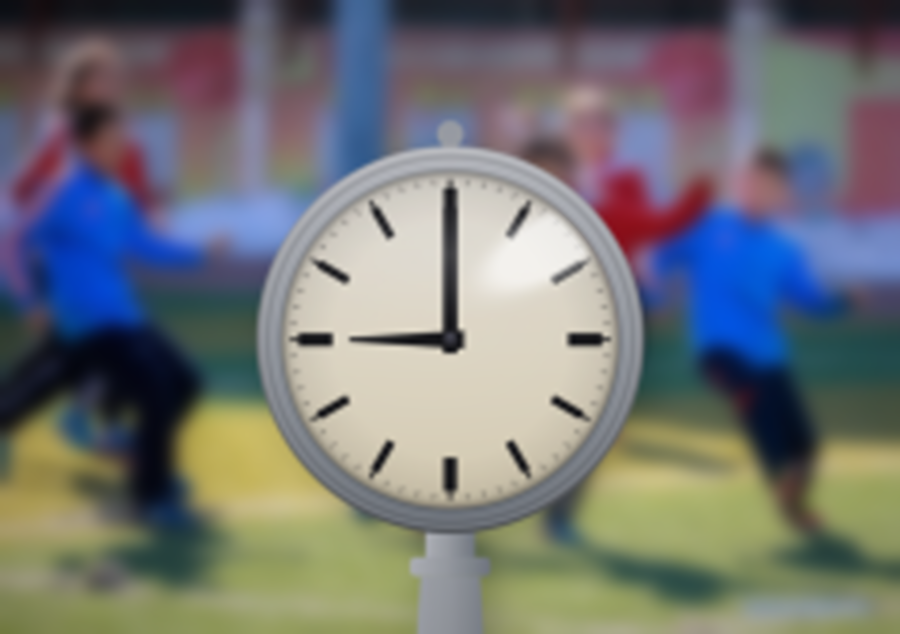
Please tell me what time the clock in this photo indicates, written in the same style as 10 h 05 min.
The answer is 9 h 00 min
